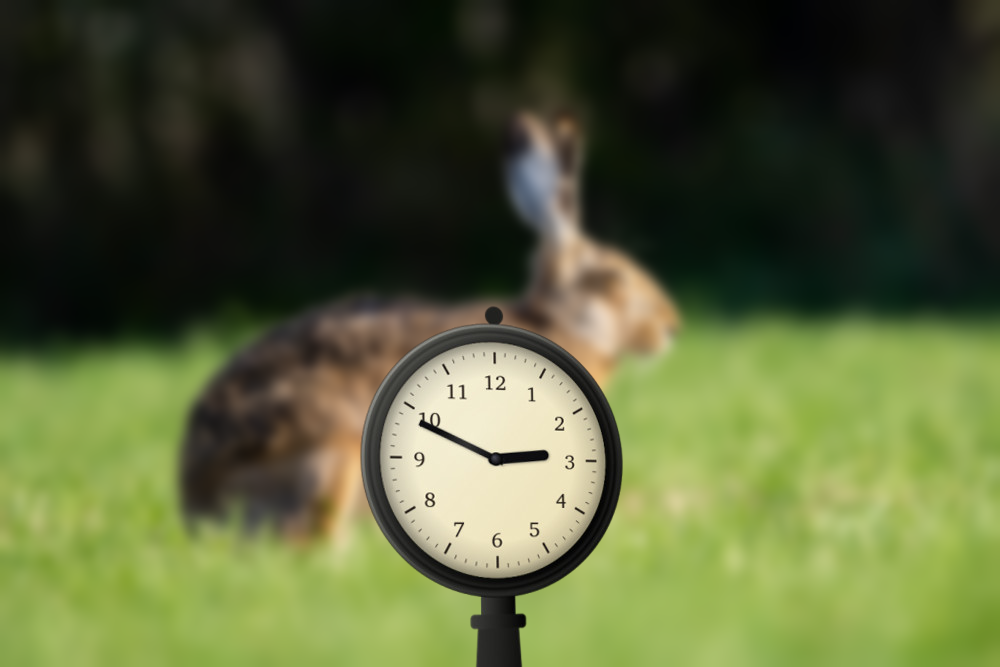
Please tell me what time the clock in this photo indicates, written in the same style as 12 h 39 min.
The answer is 2 h 49 min
